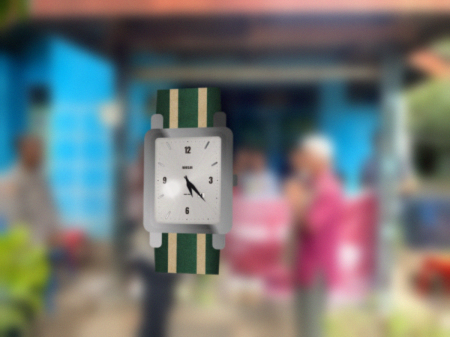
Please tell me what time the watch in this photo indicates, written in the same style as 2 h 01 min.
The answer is 5 h 23 min
